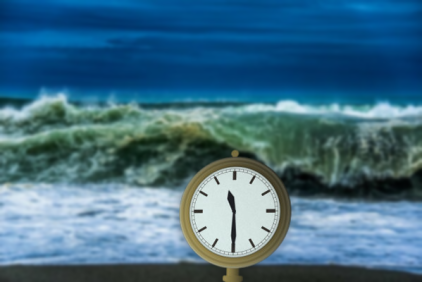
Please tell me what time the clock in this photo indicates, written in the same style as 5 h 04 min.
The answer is 11 h 30 min
